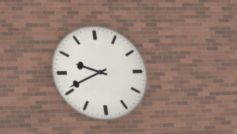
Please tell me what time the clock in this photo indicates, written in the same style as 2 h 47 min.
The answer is 9 h 41 min
